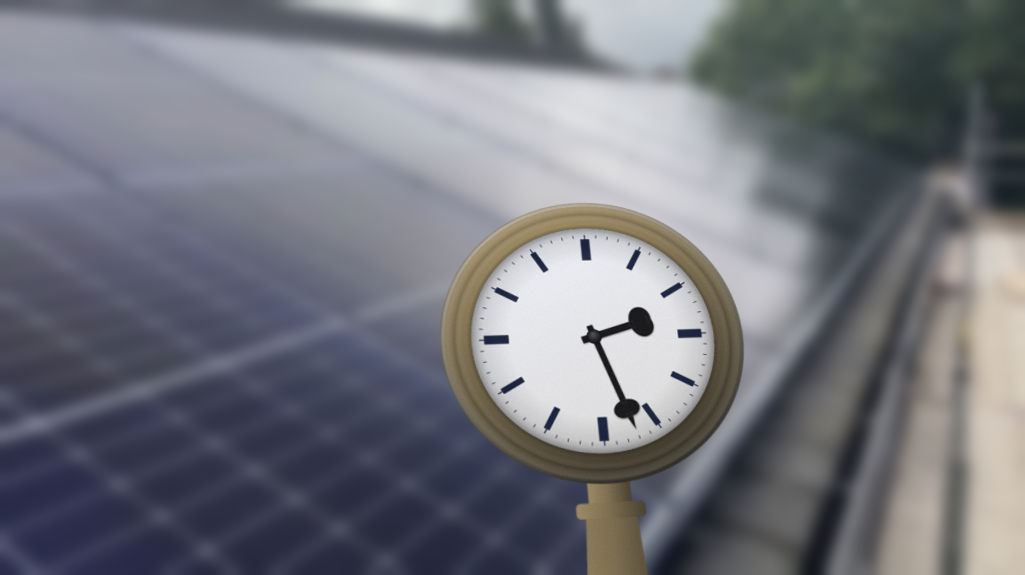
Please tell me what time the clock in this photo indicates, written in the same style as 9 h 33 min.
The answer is 2 h 27 min
